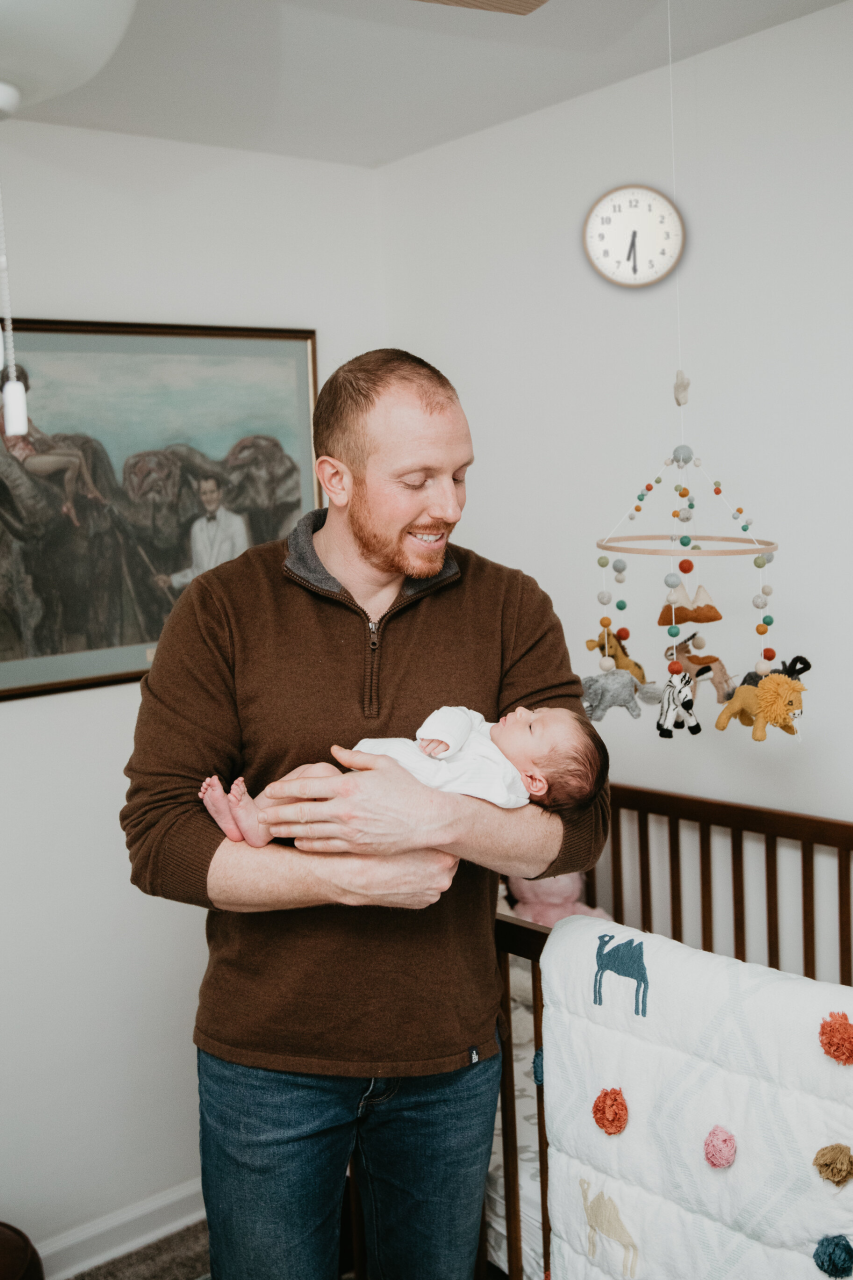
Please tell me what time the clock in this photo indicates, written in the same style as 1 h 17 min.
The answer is 6 h 30 min
